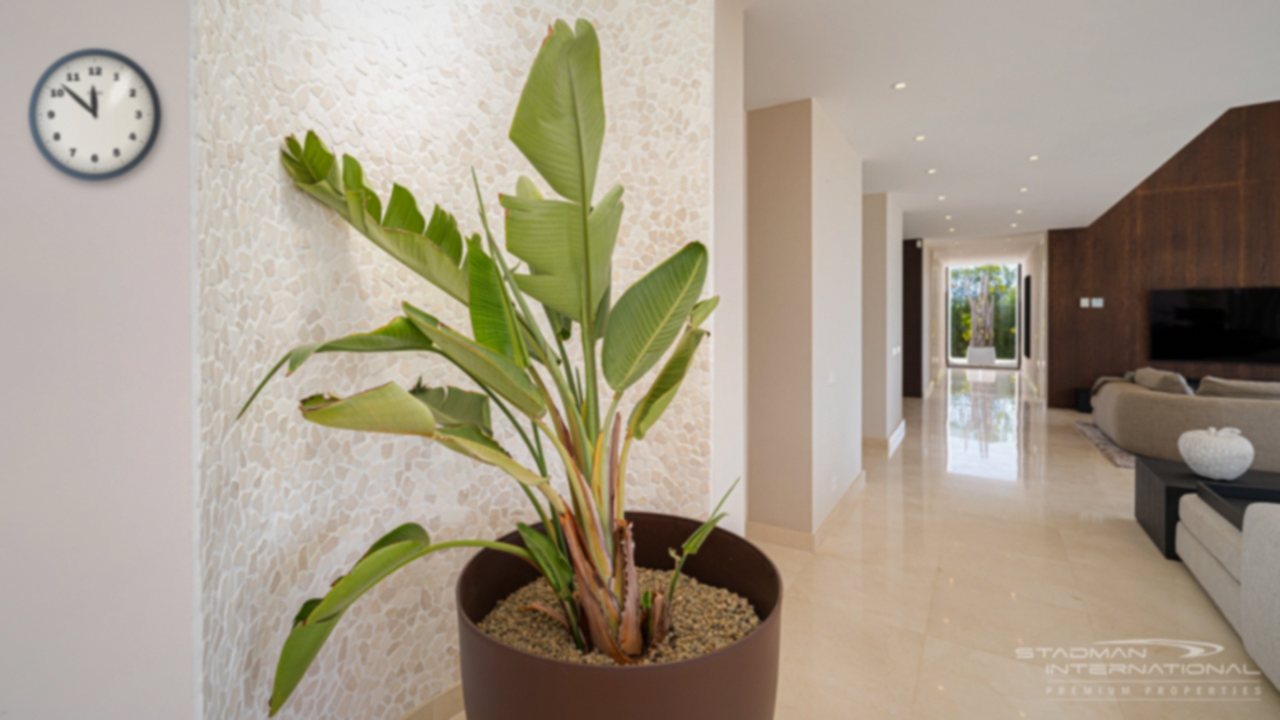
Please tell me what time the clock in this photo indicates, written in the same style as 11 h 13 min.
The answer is 11 h 52 min
